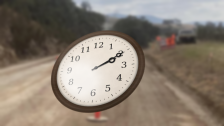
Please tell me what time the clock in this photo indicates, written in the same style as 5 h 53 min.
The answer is 2 h 10 min
